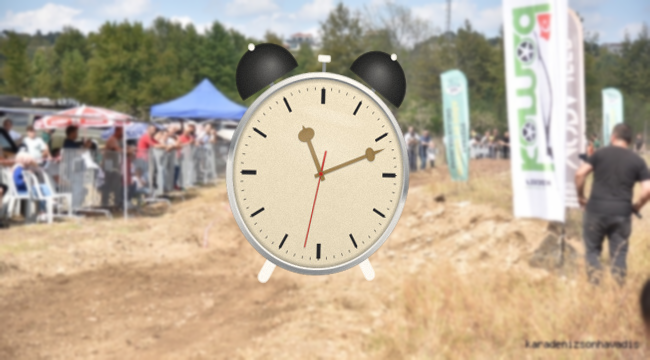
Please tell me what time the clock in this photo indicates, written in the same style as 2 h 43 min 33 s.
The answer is 11 h 11 min 32 s
